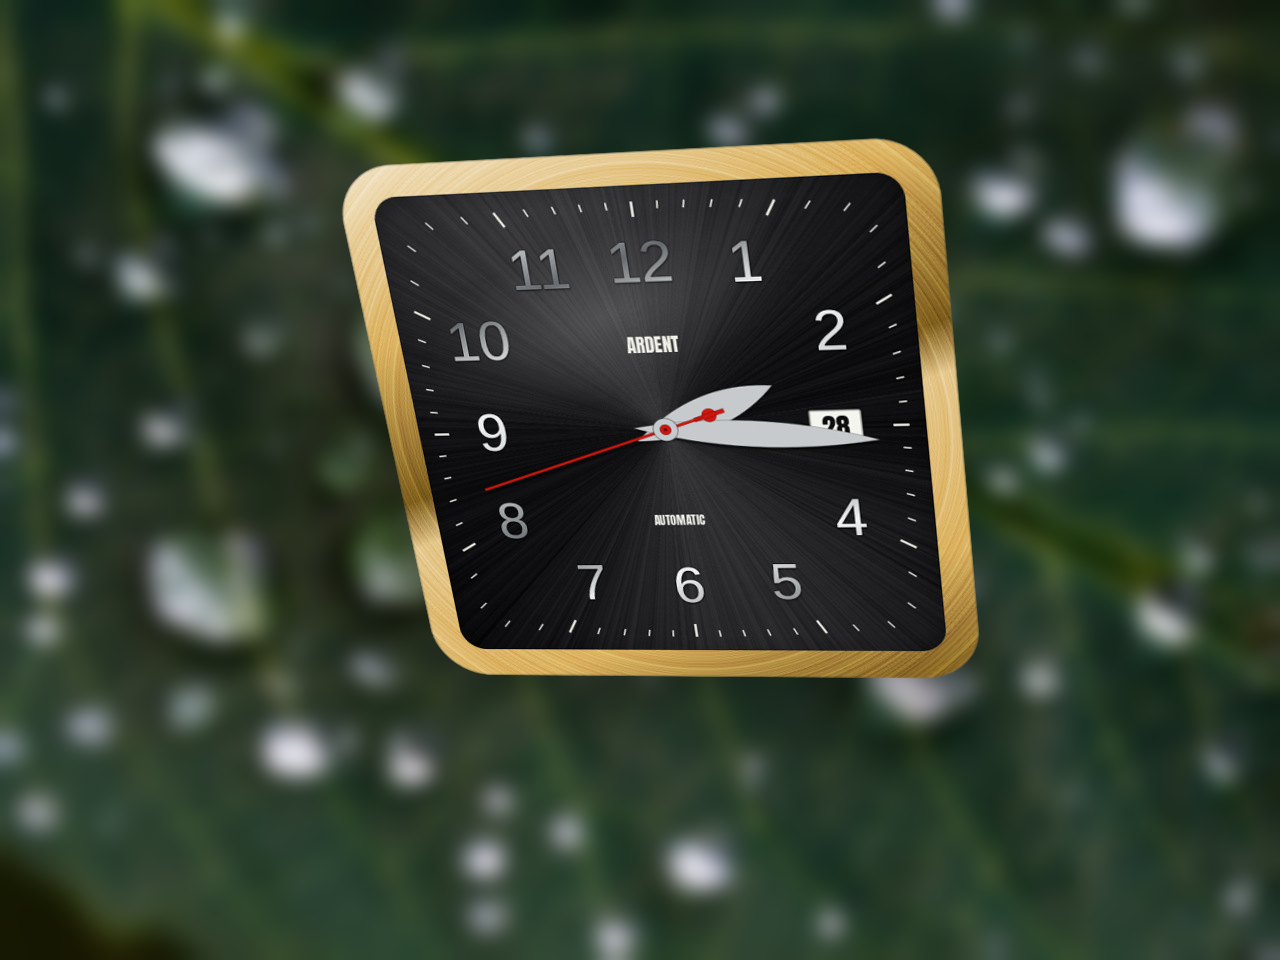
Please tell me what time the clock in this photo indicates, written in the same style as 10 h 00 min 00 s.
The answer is 2 h 15 min 42 s
